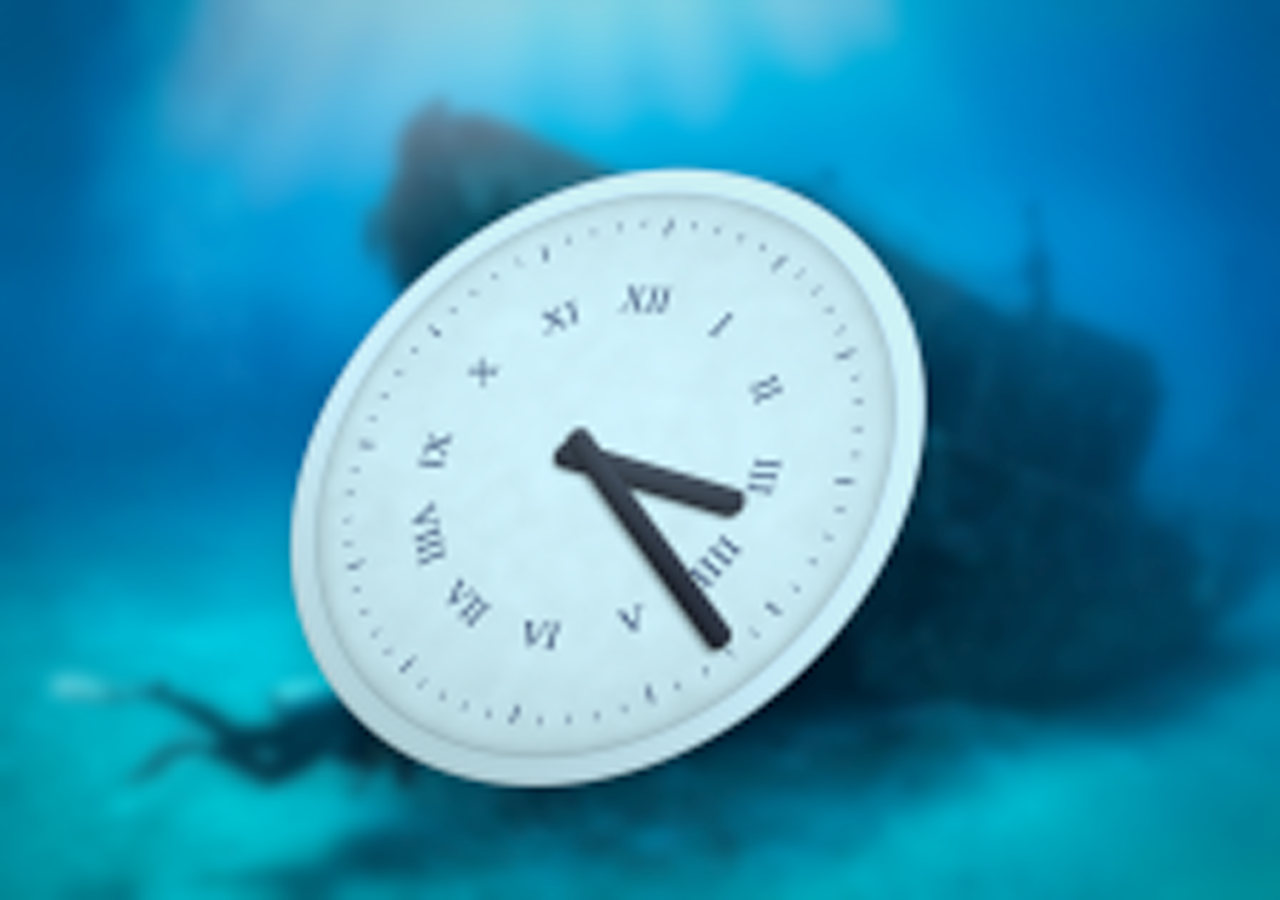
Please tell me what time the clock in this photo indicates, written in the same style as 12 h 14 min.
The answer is 3 h 22 min
